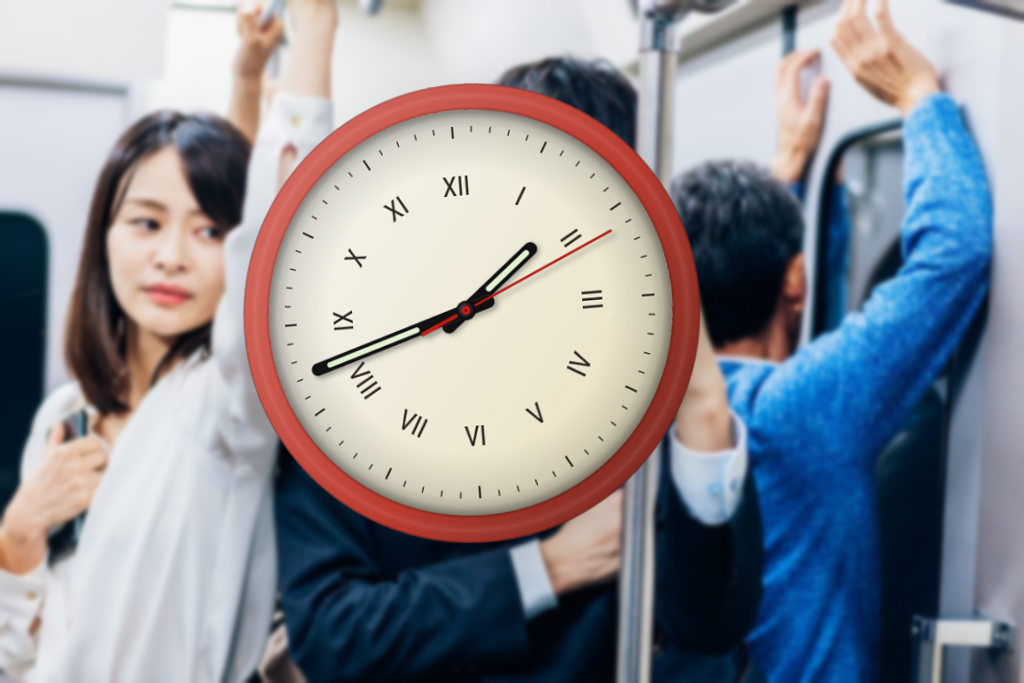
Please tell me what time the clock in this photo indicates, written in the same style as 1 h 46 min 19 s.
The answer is 1 h 42 min 11 s
